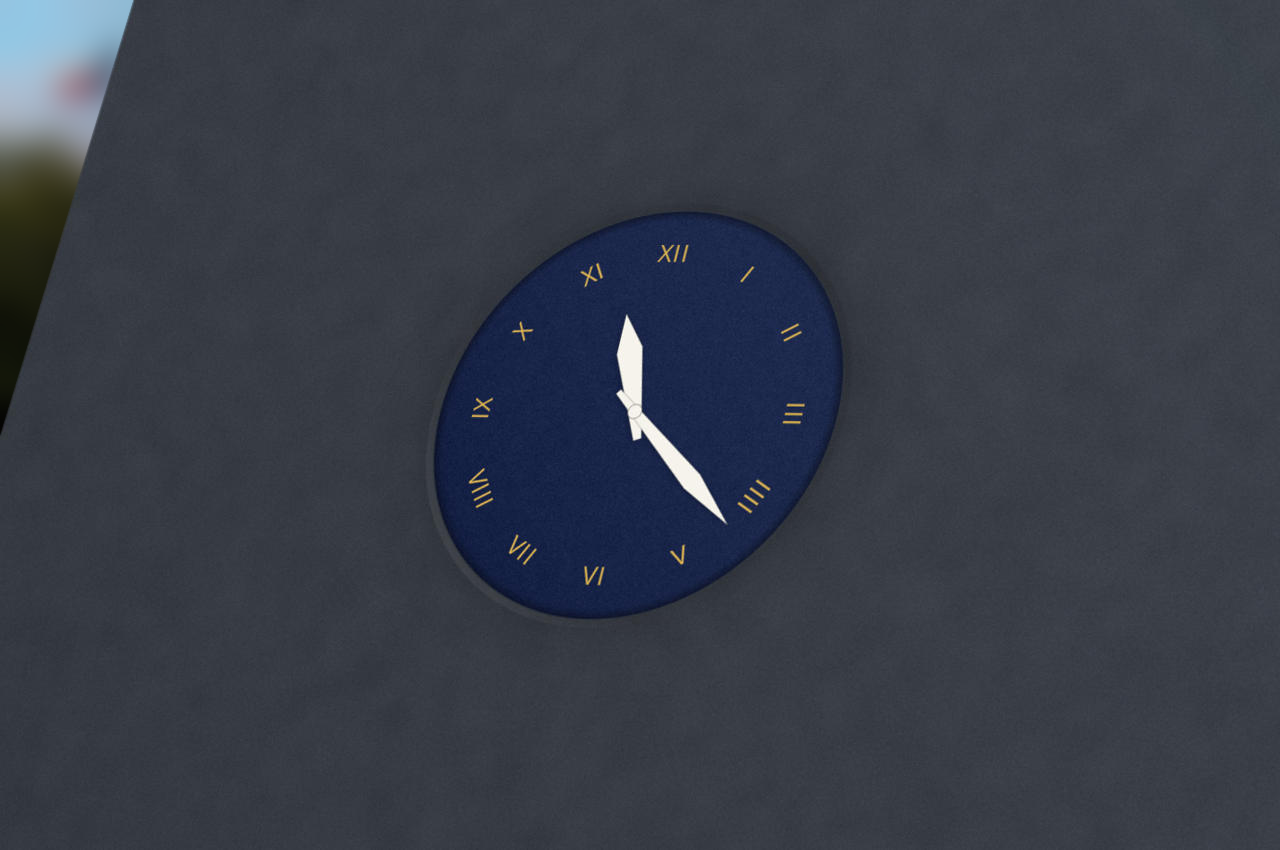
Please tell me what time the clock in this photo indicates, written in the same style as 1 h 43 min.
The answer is 11 h 22 min
